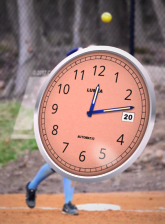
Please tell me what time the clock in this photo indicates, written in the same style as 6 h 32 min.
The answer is 12 h 13 min
